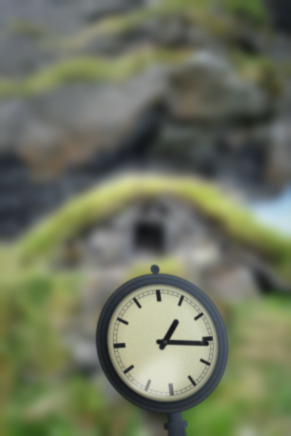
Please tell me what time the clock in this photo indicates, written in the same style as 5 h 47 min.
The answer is 1 h 16 min
